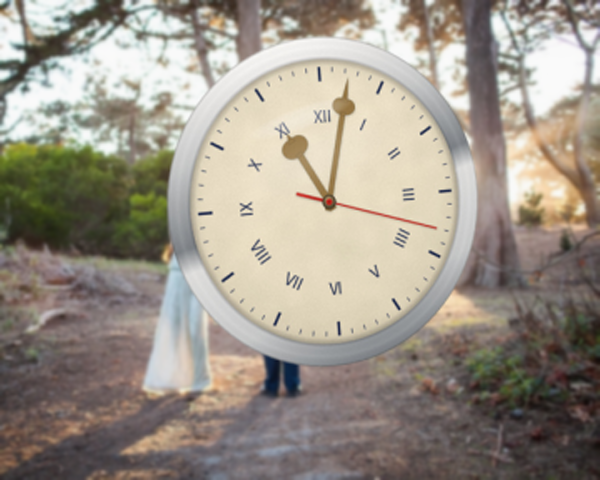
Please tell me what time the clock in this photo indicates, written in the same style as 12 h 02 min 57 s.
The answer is 11 h 02 min 18 s
